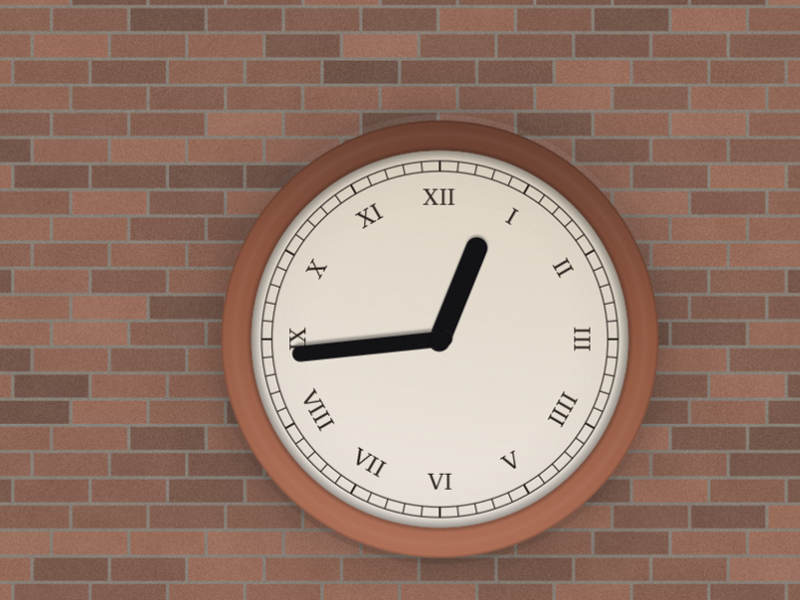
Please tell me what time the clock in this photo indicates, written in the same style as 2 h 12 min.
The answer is 12 h 44 min
